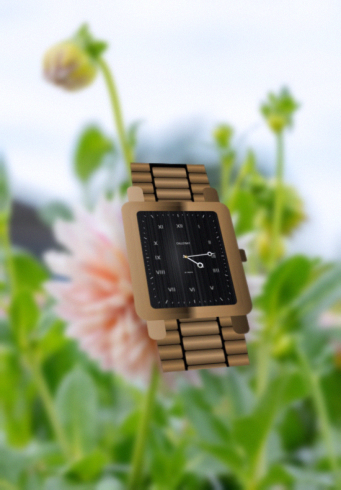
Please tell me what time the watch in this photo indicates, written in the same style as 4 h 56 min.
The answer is 4 h 14 min
